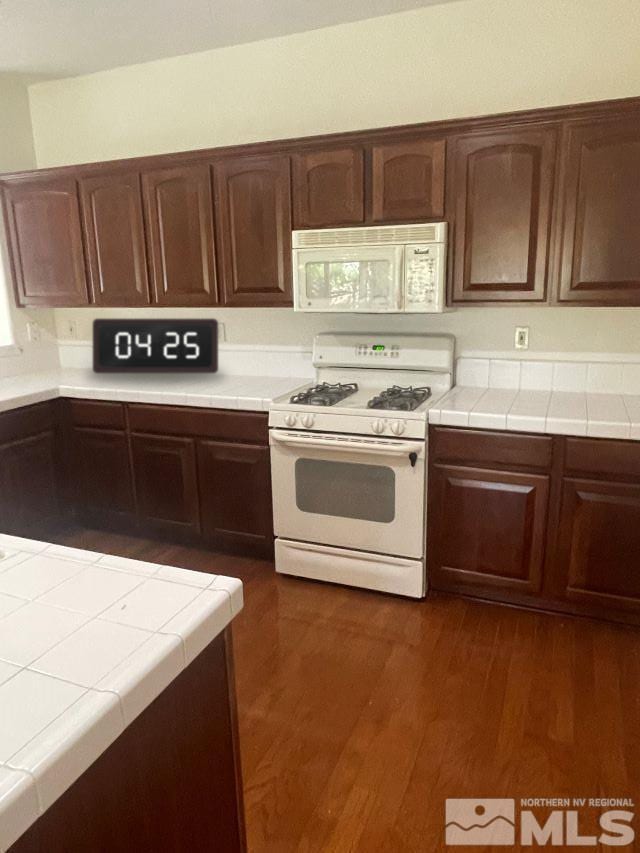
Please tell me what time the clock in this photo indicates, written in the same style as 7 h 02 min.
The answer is 4 h 25 min
